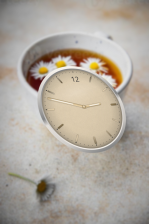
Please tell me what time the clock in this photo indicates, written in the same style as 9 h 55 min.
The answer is 2 h 48 min
